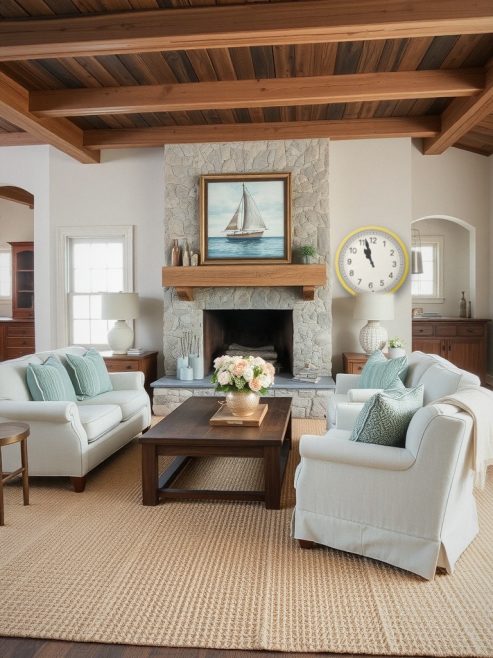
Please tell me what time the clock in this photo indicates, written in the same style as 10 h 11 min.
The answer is 10 h 57 min
